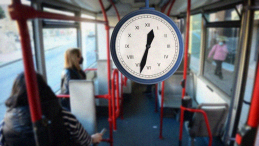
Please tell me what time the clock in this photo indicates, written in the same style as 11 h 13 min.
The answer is 12 h 33 min
